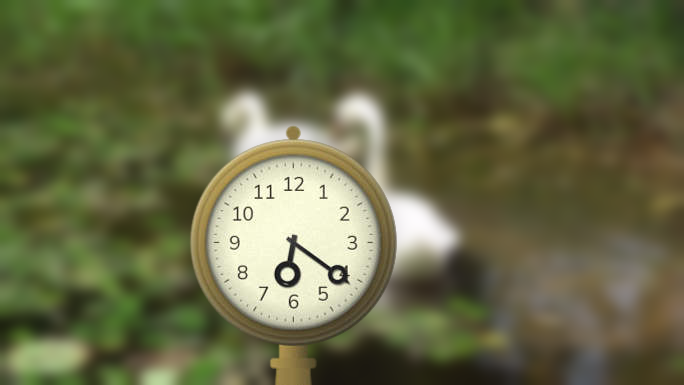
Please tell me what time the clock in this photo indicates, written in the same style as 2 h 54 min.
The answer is 6 h 21 min
